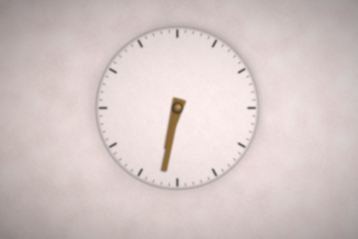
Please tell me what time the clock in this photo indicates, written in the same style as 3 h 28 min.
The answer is 6 h 32 min
